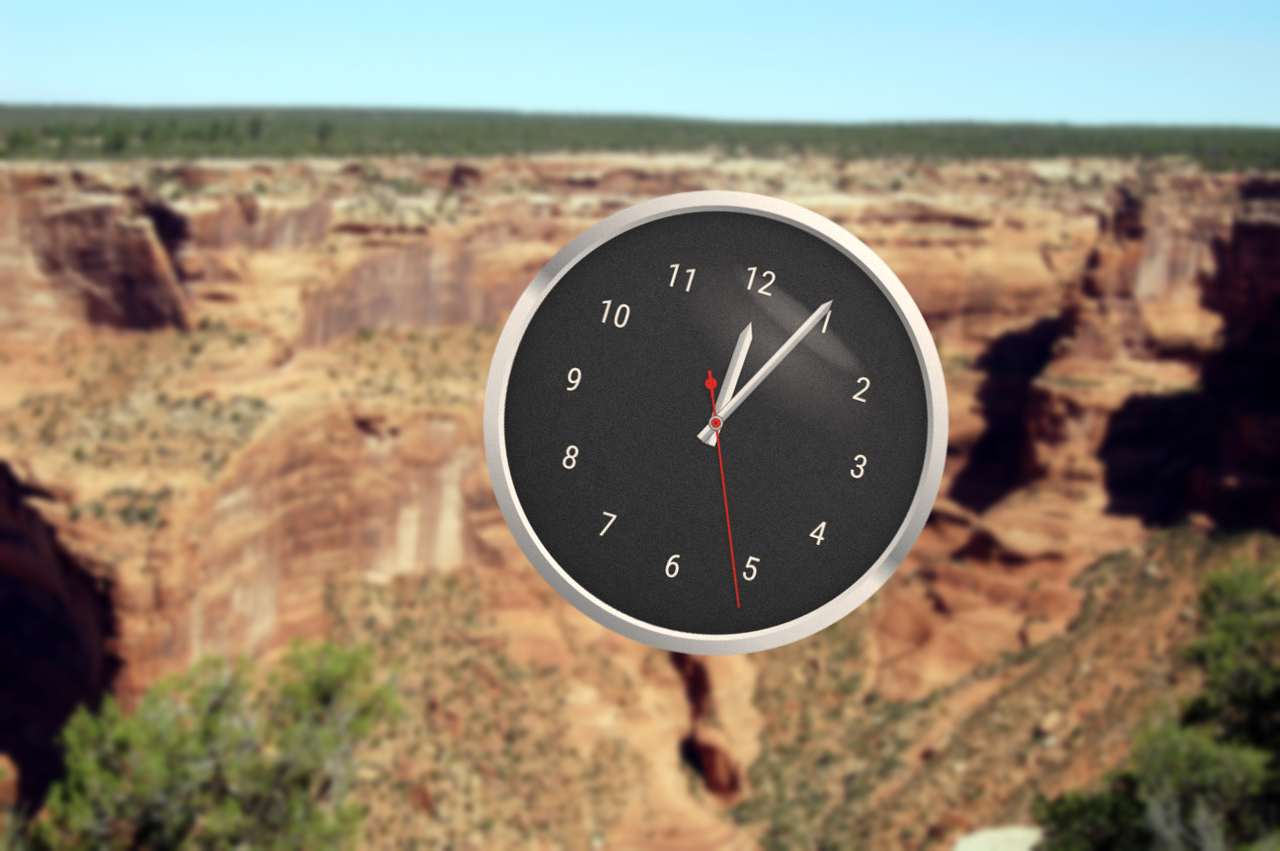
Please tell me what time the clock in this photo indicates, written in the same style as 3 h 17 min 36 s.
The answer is 12 h 04 min 26 s
